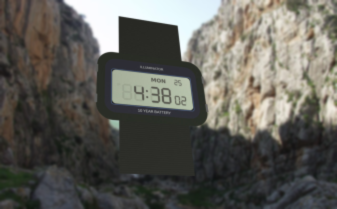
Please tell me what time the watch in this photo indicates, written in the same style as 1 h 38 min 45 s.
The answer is 4 h 38 min 02 s
